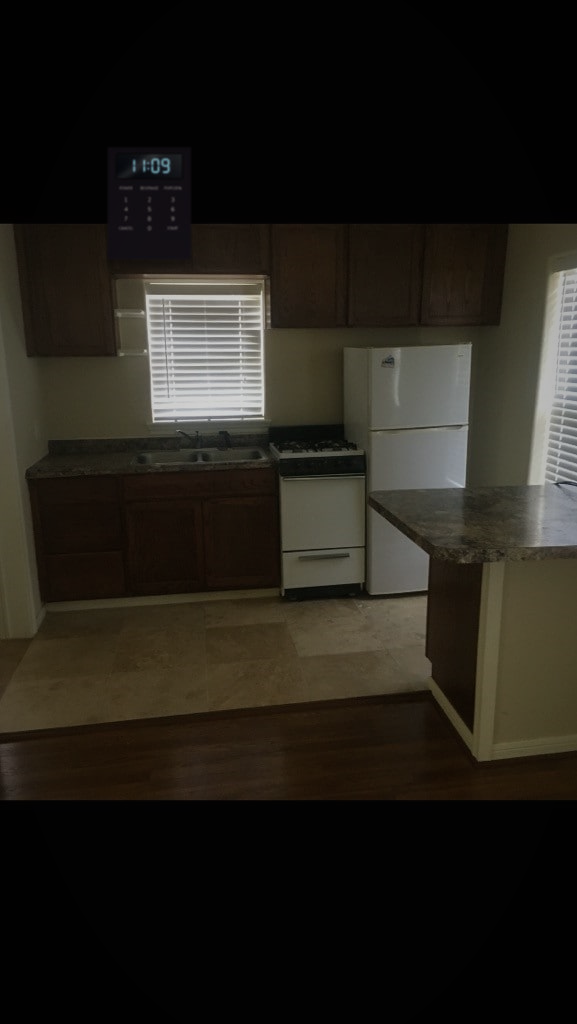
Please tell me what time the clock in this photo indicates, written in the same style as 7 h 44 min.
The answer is 11 h 09 min
